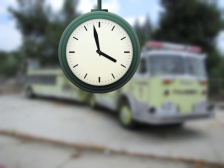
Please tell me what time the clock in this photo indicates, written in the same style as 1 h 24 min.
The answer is 3 h 58 min
